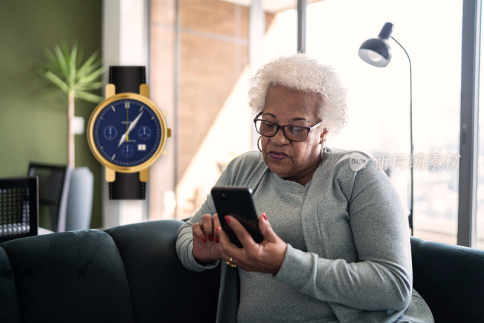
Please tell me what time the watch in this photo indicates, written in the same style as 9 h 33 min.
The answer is 7 h 06 min
